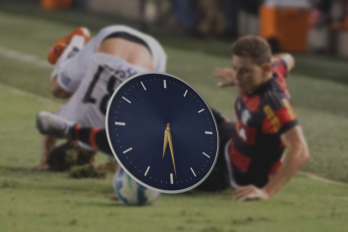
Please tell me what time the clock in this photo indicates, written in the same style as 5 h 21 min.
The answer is 6 h 29 min
